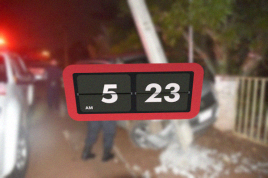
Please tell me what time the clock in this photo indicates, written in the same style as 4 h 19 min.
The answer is 5 h 23 min
